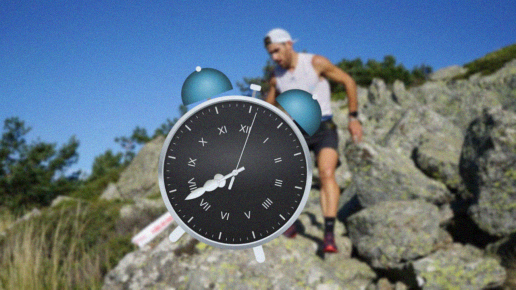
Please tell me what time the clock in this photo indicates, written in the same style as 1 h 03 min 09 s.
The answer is 7 h 38 min 01 s
